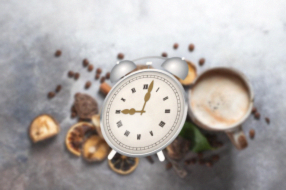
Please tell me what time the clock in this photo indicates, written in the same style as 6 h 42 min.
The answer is 9 h 02 min
